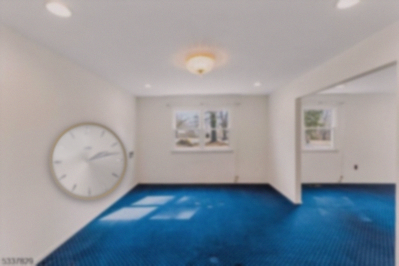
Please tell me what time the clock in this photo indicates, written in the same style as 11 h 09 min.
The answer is 2 h 13 min
